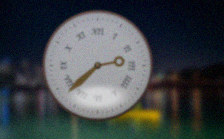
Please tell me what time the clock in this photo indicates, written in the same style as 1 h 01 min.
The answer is 2 h 38 min
